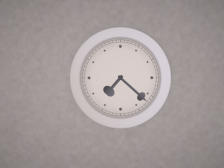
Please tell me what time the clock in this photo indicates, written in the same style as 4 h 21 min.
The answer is 7 h 22 min
